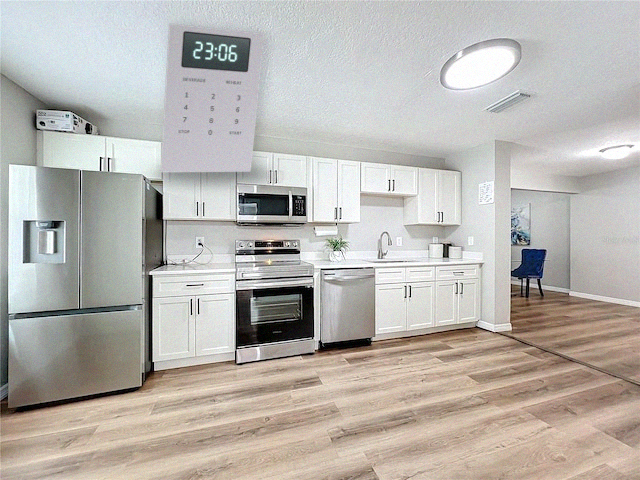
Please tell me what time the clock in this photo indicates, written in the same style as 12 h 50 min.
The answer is 23 h 06 min
